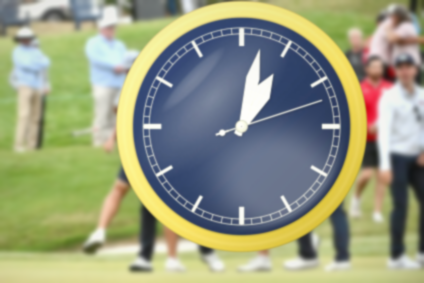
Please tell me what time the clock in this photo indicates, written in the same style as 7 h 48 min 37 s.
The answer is 1 h 02 min 12 s
